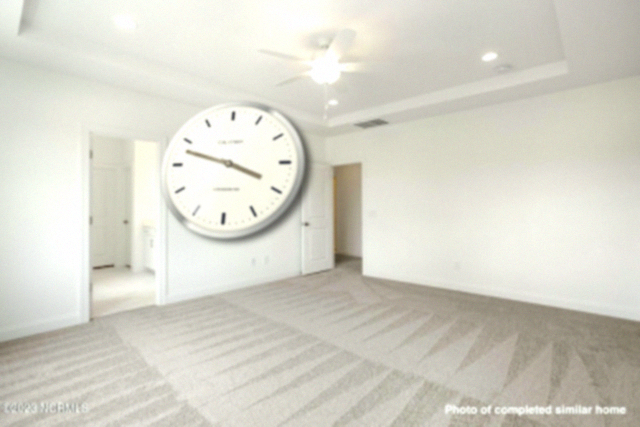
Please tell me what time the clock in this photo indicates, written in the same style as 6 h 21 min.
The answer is 3 h 48 min
